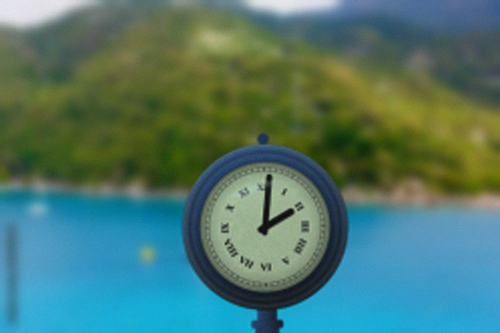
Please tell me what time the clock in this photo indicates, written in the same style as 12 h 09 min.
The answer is 2 h 01 min
